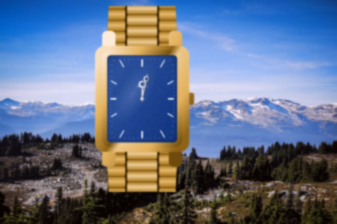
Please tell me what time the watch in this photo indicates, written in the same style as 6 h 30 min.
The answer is 12 h 02 min
